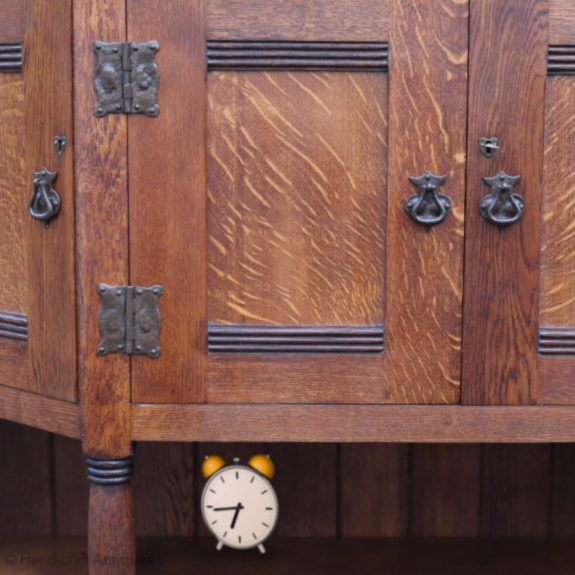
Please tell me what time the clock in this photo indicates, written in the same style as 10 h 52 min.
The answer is 6 h 44 min
